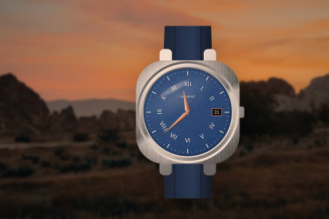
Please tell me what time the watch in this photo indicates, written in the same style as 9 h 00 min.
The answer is 11 h 38 min
